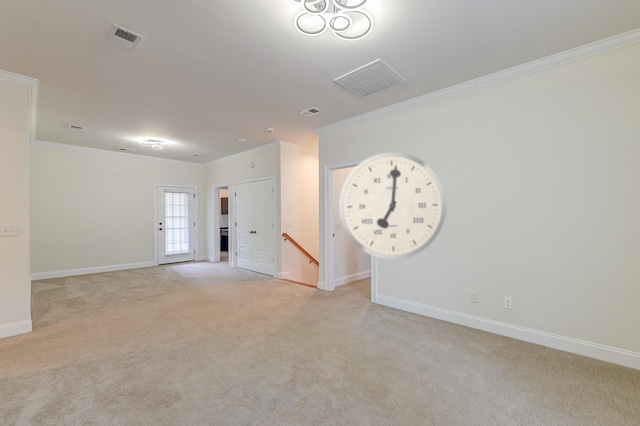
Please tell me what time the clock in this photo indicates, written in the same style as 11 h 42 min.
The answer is 7 h 01 min
